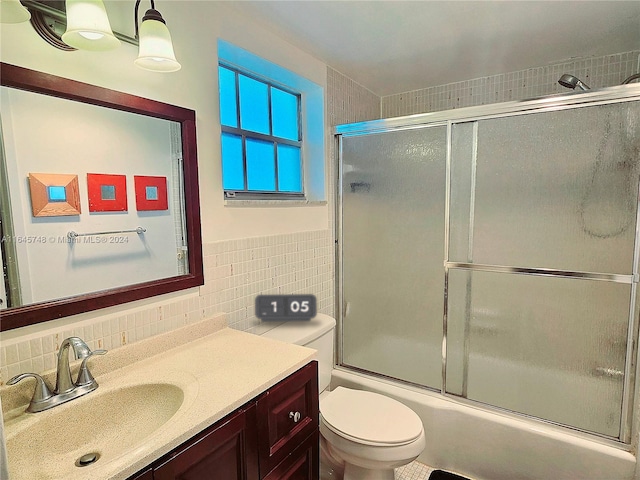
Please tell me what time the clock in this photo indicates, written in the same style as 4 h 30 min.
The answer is 1 h 05 min
